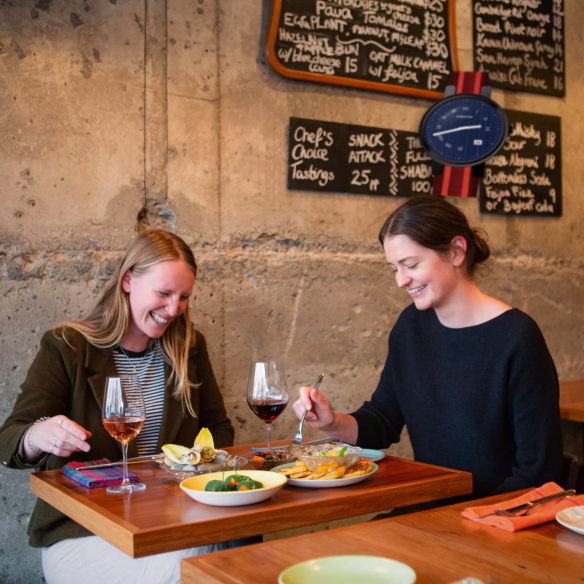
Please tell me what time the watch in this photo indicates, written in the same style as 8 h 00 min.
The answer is 2 h 42 min
